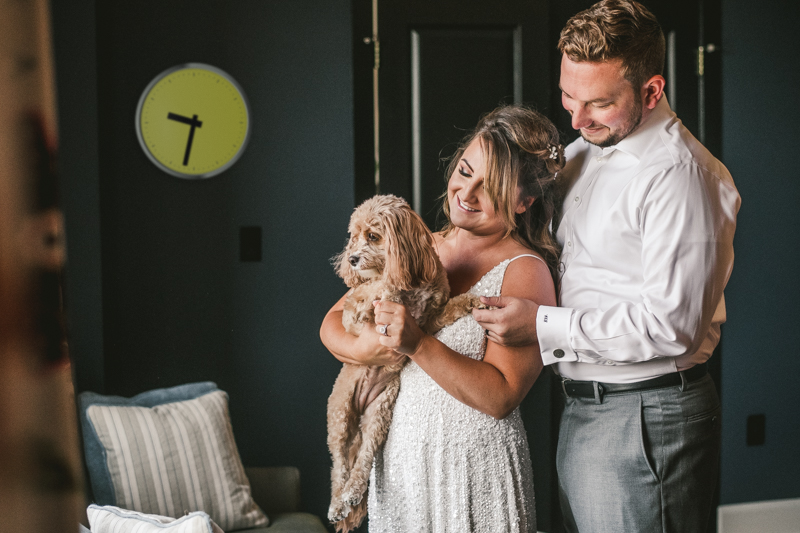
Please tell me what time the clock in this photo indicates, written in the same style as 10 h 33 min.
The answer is 9 h 32 min
